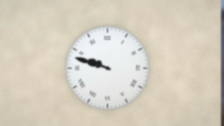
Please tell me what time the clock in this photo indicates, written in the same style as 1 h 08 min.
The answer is 9 h 48 min
